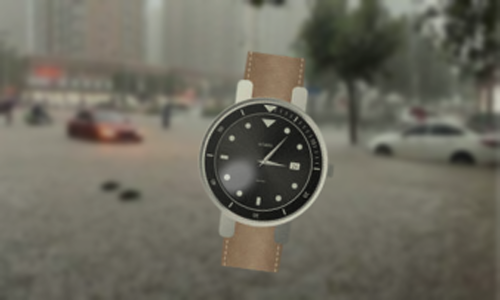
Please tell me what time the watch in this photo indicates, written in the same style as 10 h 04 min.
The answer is 3 h 06 min
